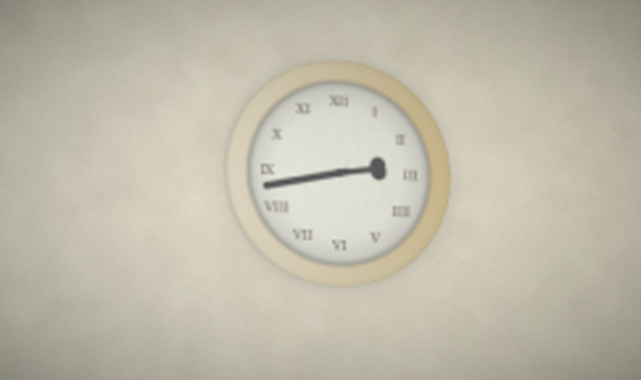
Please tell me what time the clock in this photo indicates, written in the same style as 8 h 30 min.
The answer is 2 h 43 min
